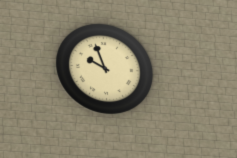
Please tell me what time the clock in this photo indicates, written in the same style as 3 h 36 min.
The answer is 9 h 57 min
